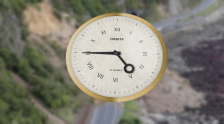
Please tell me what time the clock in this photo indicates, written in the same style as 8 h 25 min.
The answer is 4 h 45 min
